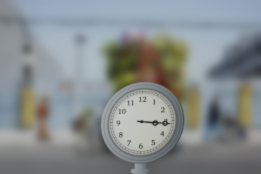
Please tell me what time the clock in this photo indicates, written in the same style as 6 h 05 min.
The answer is 3 h 16 min
